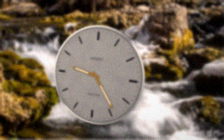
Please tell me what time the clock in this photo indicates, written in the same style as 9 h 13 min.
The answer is 9 h 24 min
